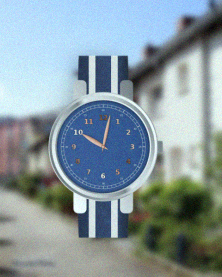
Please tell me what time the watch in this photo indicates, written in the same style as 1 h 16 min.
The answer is 10 h 02 min
